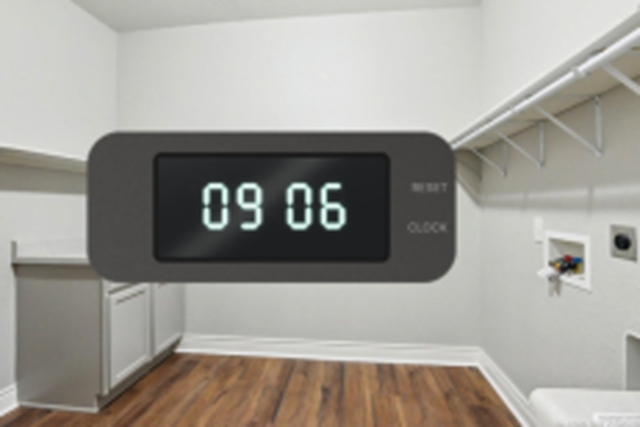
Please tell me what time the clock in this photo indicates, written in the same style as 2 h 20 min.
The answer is 9 h 06 min
